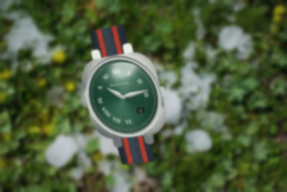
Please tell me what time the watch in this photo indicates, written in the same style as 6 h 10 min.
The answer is 10 h 14 min
